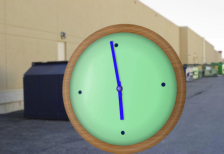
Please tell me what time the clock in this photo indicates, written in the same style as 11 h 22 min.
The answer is 5 h 59 min
